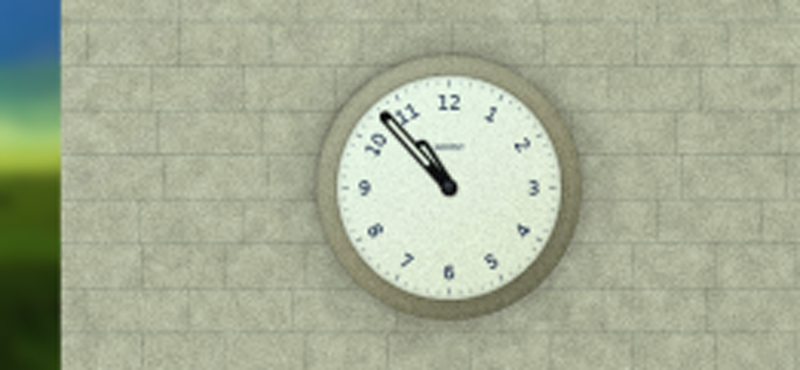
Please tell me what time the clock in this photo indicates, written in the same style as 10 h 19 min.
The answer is 10 h 53 min
